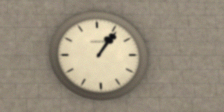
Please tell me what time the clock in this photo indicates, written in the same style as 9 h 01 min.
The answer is 1 h 06 min
